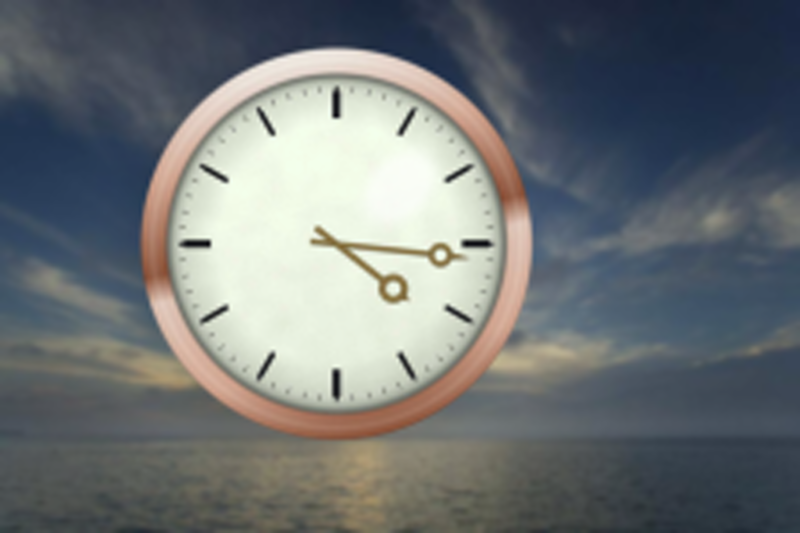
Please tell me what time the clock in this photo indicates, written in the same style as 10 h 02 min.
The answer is 4 h 16 min
